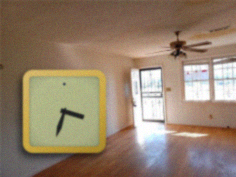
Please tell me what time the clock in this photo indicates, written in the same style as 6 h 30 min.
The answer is 3 h 33 min
